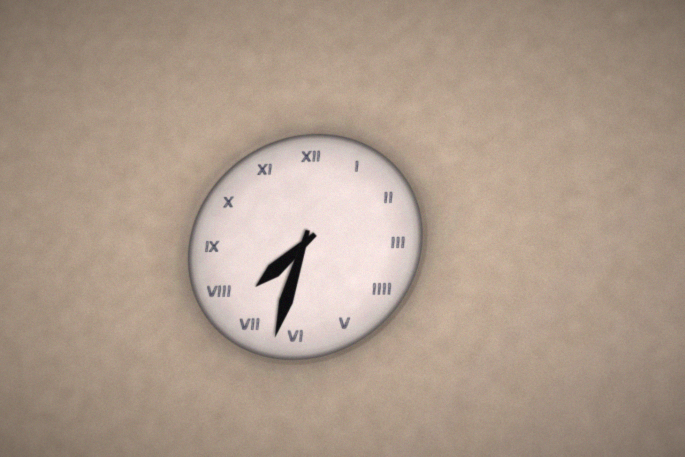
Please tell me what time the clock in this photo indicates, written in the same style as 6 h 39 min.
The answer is 7 h 32 min
